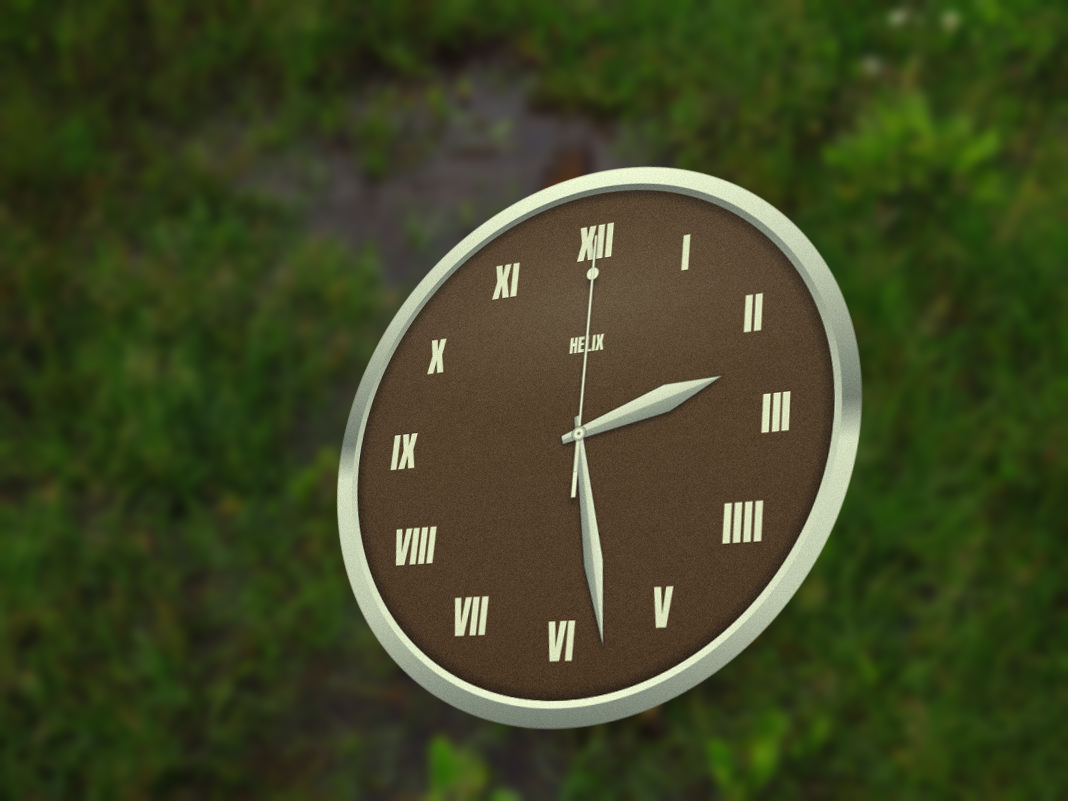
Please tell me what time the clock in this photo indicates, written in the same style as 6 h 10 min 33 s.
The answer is 2 h 28 min 00 s
